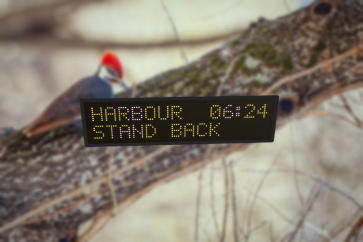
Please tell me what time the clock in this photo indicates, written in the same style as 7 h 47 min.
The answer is 6 h 24 min
